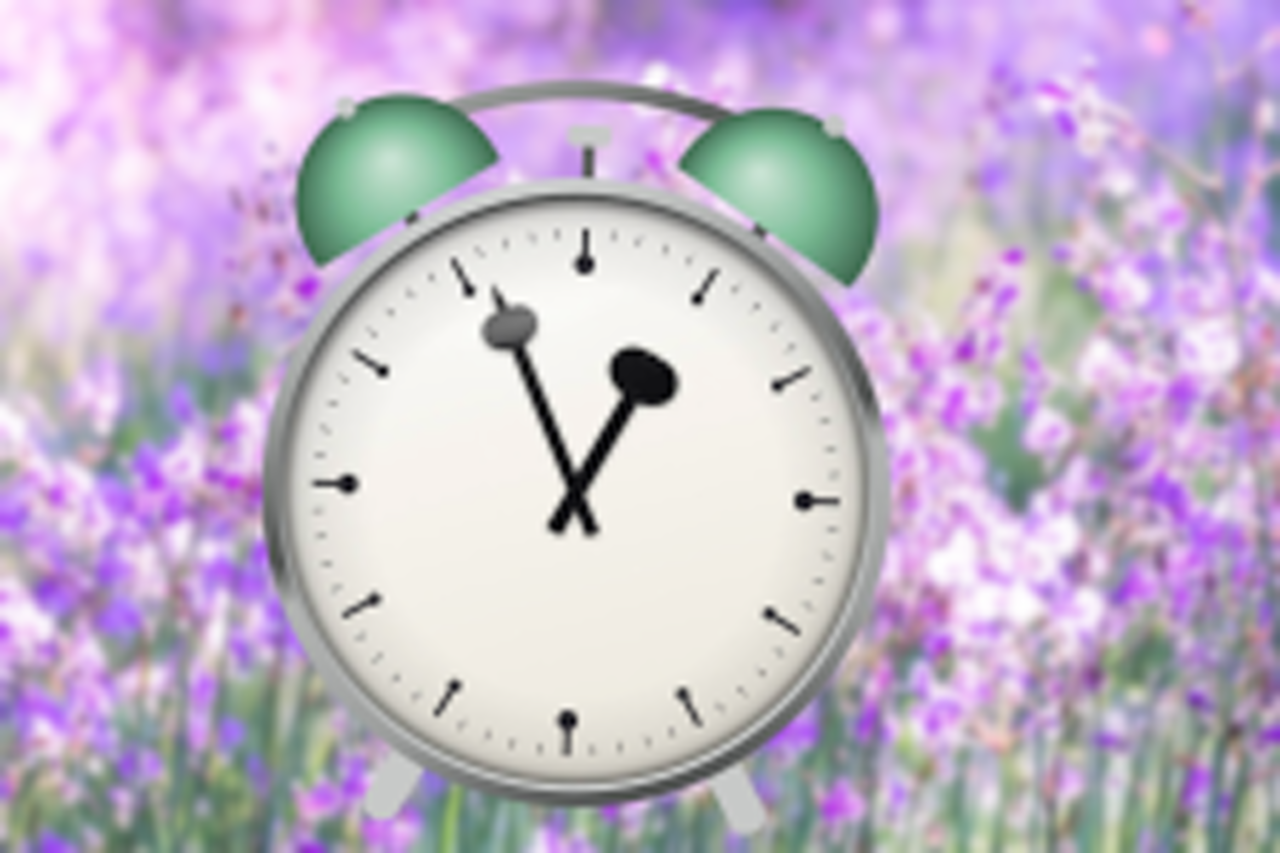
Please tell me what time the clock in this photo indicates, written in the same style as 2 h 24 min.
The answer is 12 h 56 min
